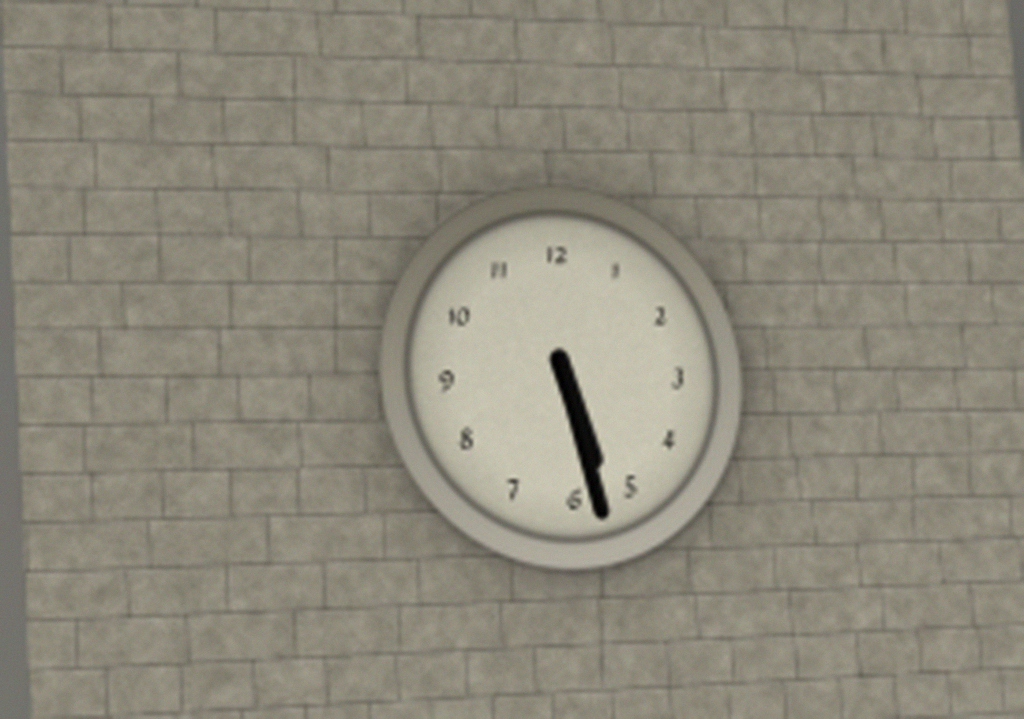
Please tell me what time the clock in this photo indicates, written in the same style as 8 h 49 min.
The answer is 5 h 28 min
